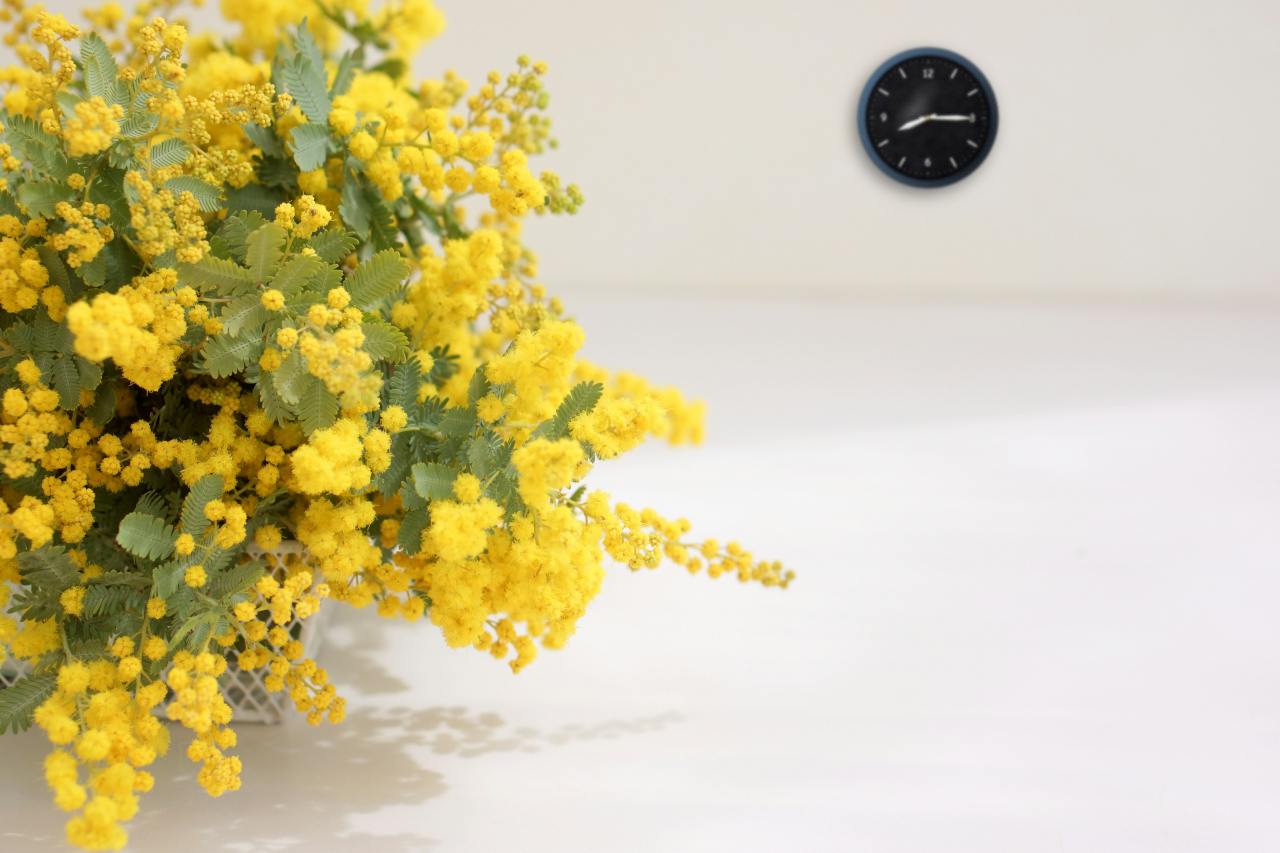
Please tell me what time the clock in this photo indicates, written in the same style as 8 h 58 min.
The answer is 8 h 15 min
